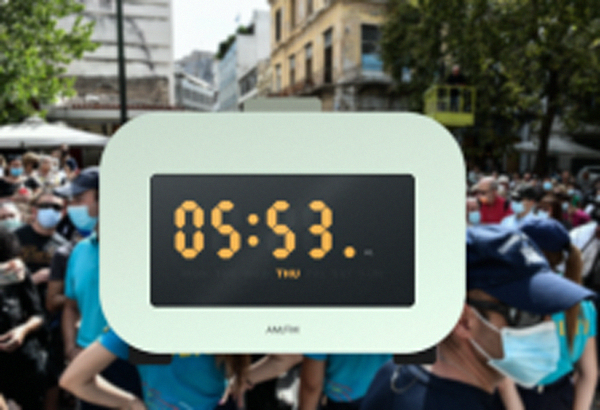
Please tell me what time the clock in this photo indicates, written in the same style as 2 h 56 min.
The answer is 5 h 53 min
